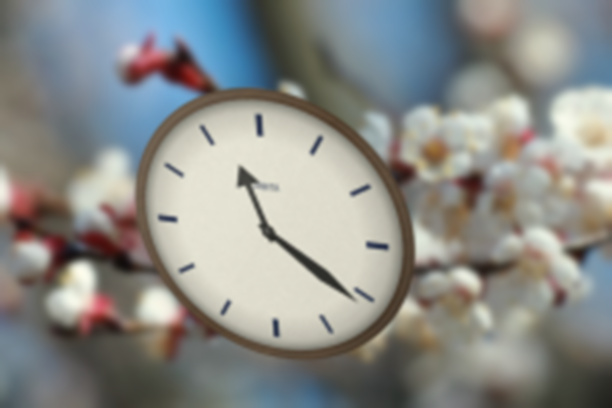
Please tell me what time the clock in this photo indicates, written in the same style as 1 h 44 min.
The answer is 11 h 21 min
